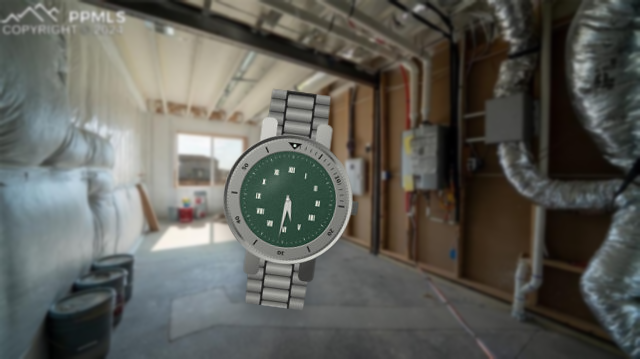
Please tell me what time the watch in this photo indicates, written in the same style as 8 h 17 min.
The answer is 5 h 31 min
